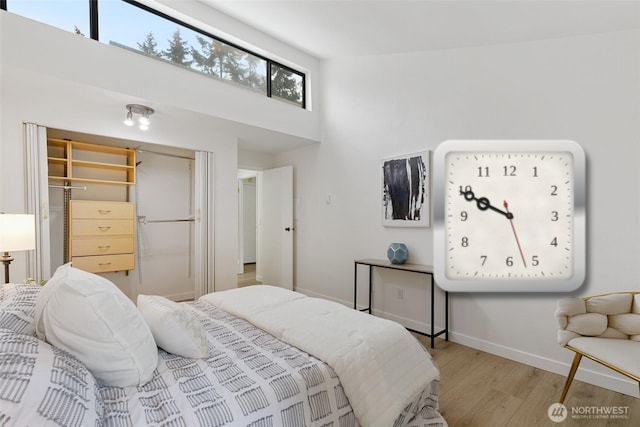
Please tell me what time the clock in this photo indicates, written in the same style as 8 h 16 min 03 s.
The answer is 9 h 49 min 27 s
